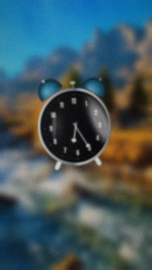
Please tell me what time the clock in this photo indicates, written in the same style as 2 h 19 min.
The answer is 6 h 25 min
